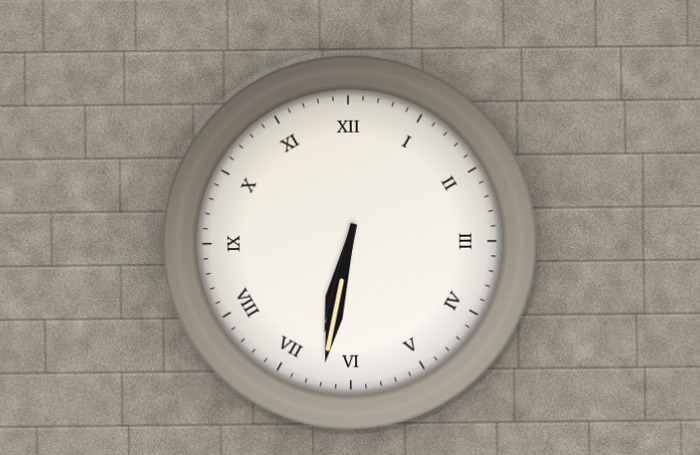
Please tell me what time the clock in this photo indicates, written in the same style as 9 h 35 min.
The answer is 6 h 32 min
